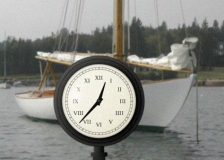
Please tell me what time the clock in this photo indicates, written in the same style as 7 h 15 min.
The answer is 12 h 37 min
